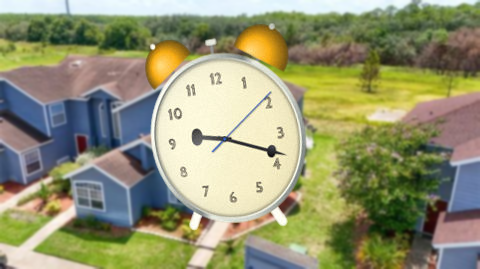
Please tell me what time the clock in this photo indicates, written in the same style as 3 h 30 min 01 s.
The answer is 9 h 18 min 09 s
